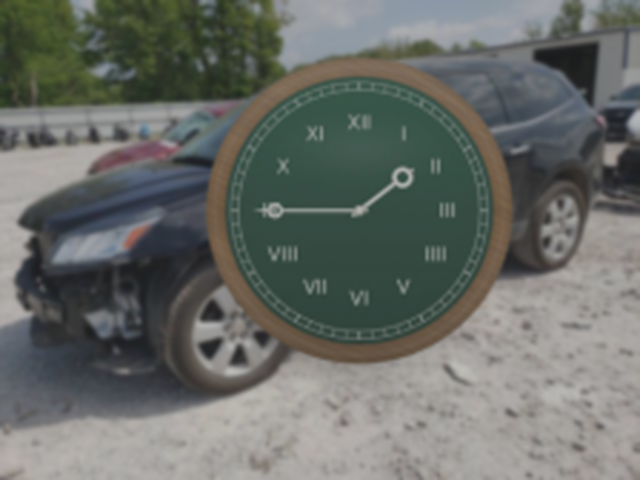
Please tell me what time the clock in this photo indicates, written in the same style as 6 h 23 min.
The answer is 1 h 45 min
